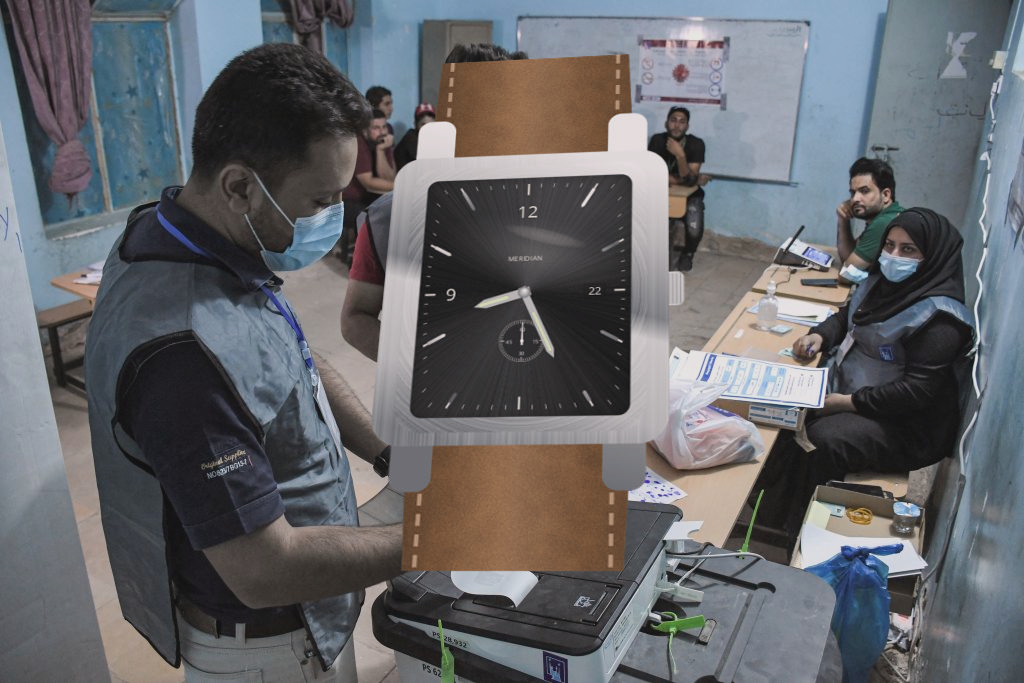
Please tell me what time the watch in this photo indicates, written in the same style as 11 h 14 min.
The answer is 8 h 26 min
